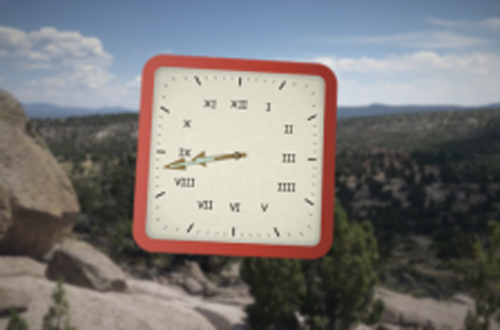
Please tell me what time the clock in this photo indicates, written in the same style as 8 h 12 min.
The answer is 8 h 43 min
